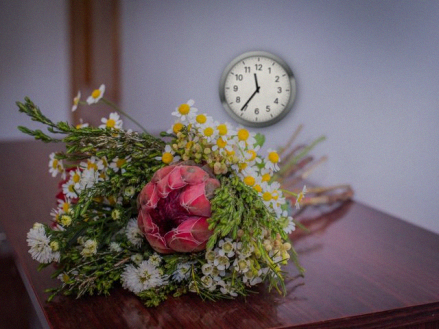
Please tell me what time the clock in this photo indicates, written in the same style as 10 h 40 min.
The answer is 11 h 36 min
